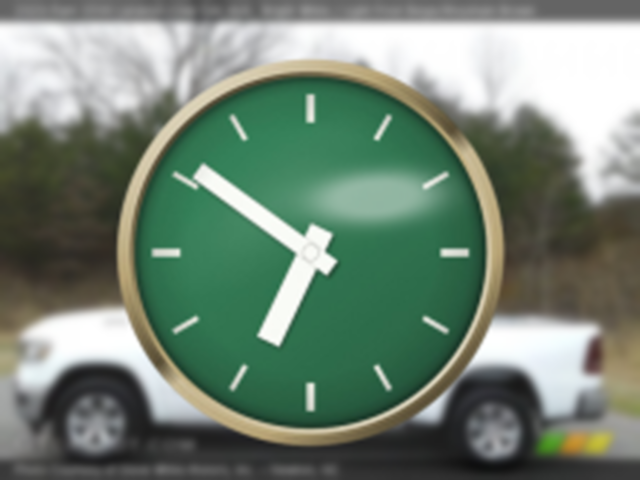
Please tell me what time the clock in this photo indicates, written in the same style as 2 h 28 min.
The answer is 6 h 51 min
